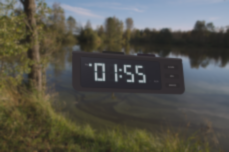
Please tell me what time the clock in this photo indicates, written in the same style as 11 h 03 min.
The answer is 1 h 55 min
